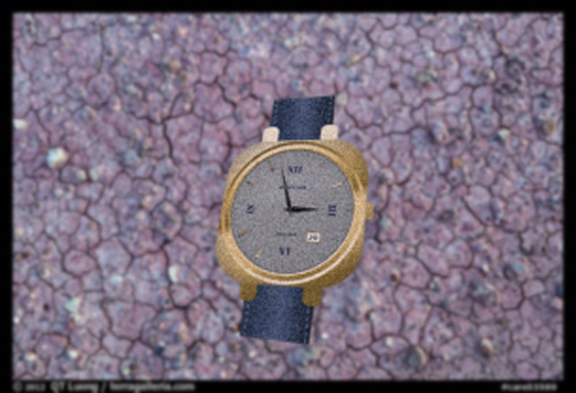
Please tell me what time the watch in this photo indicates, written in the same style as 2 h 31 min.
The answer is 2 h 57 min
